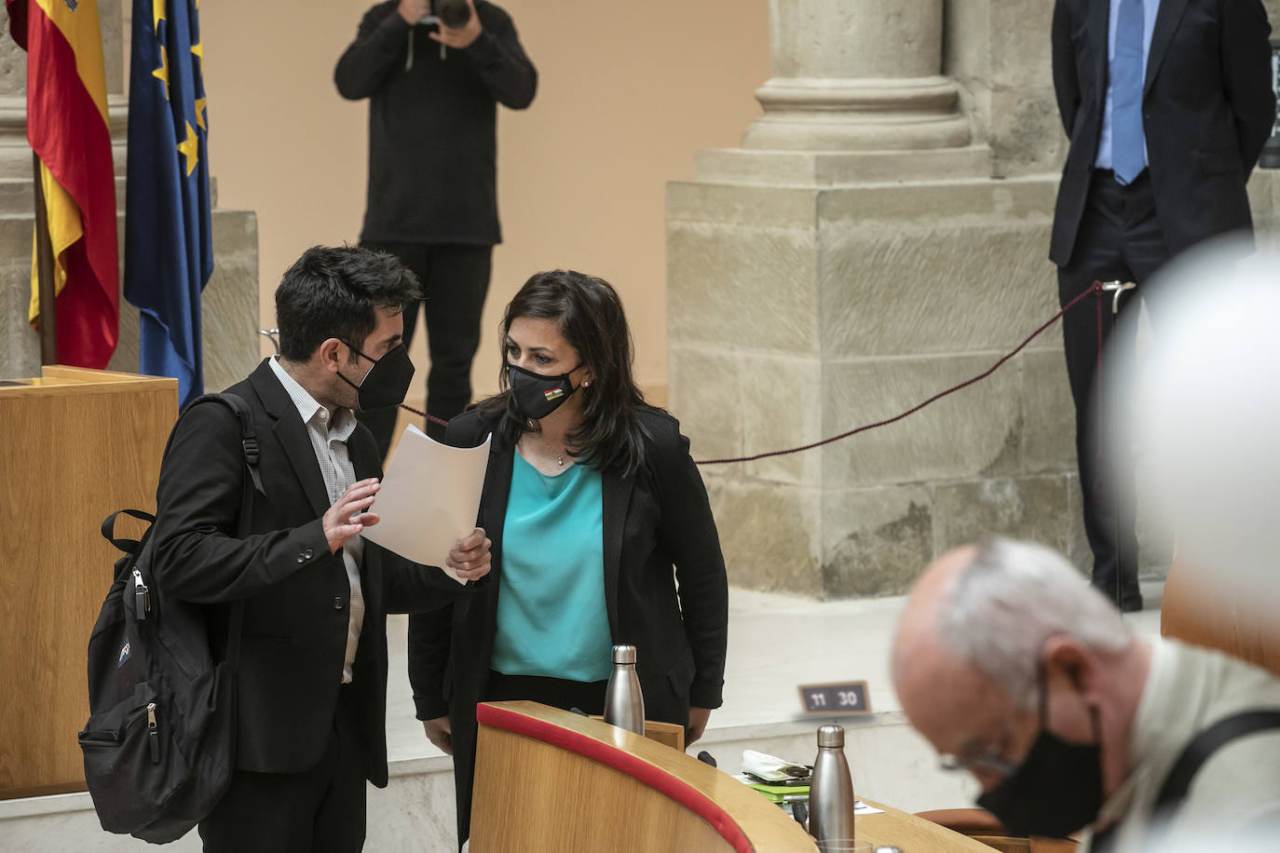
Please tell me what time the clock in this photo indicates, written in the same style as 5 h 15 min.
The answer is 11 h 30 min
